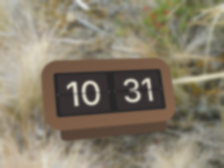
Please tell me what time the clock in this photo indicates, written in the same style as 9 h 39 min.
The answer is 10 h 31 min
